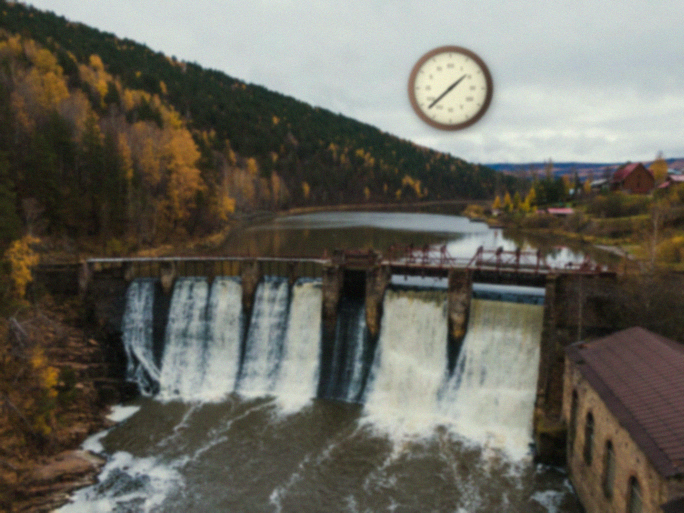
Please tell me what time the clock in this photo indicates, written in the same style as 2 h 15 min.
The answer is 1 h 38 min
